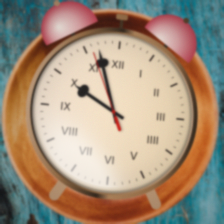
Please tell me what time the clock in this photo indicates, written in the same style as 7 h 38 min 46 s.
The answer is 9 h 56 min 56 s
